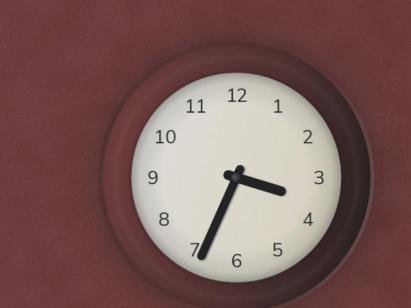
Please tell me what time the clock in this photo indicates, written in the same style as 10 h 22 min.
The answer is 3 h 34 min
